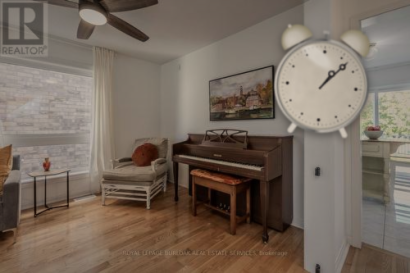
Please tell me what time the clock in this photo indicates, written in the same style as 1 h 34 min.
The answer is 1 h 07 min
